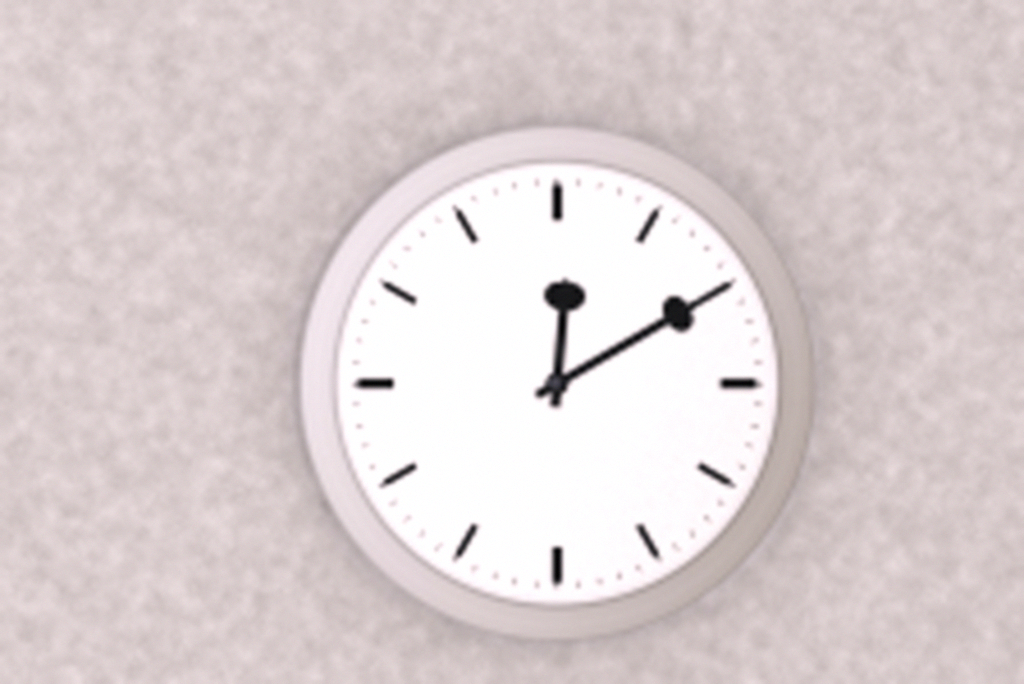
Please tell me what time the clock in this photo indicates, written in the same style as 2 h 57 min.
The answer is 12 h 10 min
